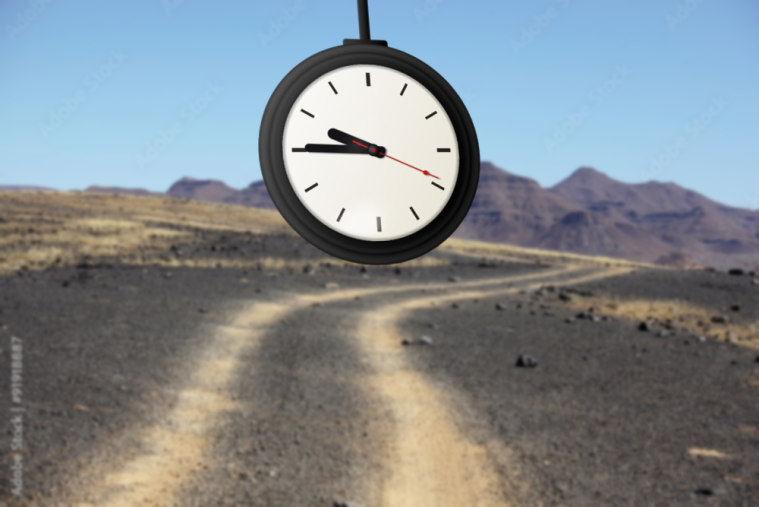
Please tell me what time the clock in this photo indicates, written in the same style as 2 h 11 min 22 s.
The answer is 9 h 45 min 19 s
